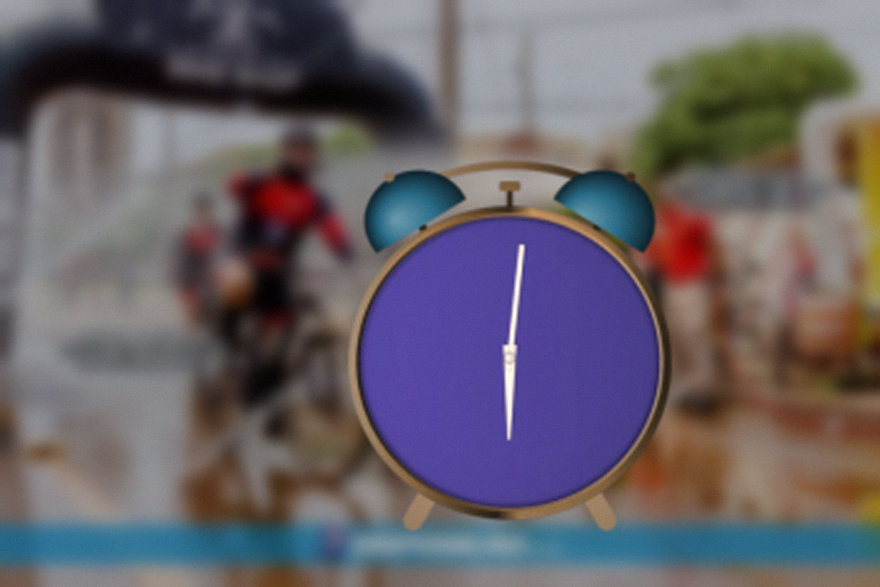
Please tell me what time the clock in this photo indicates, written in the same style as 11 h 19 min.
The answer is 6 h 01 min
